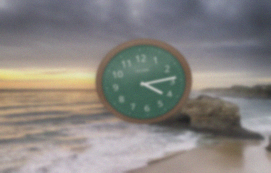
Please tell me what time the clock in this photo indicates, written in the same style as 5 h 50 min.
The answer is 4 h 14 min
